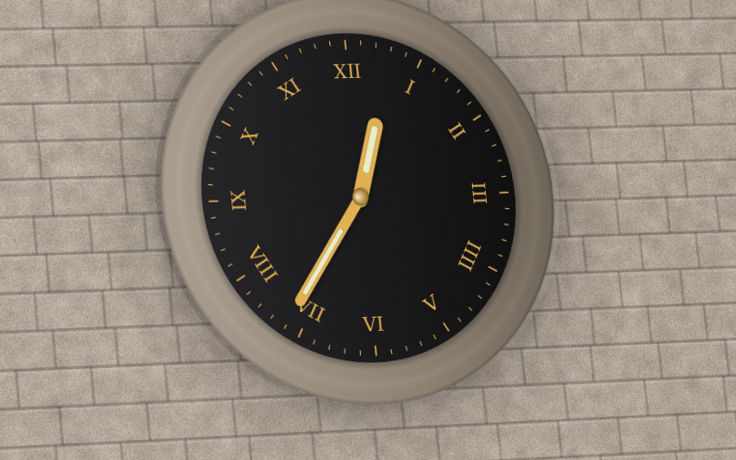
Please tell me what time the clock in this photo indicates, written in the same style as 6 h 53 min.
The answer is 12 h 36 min
